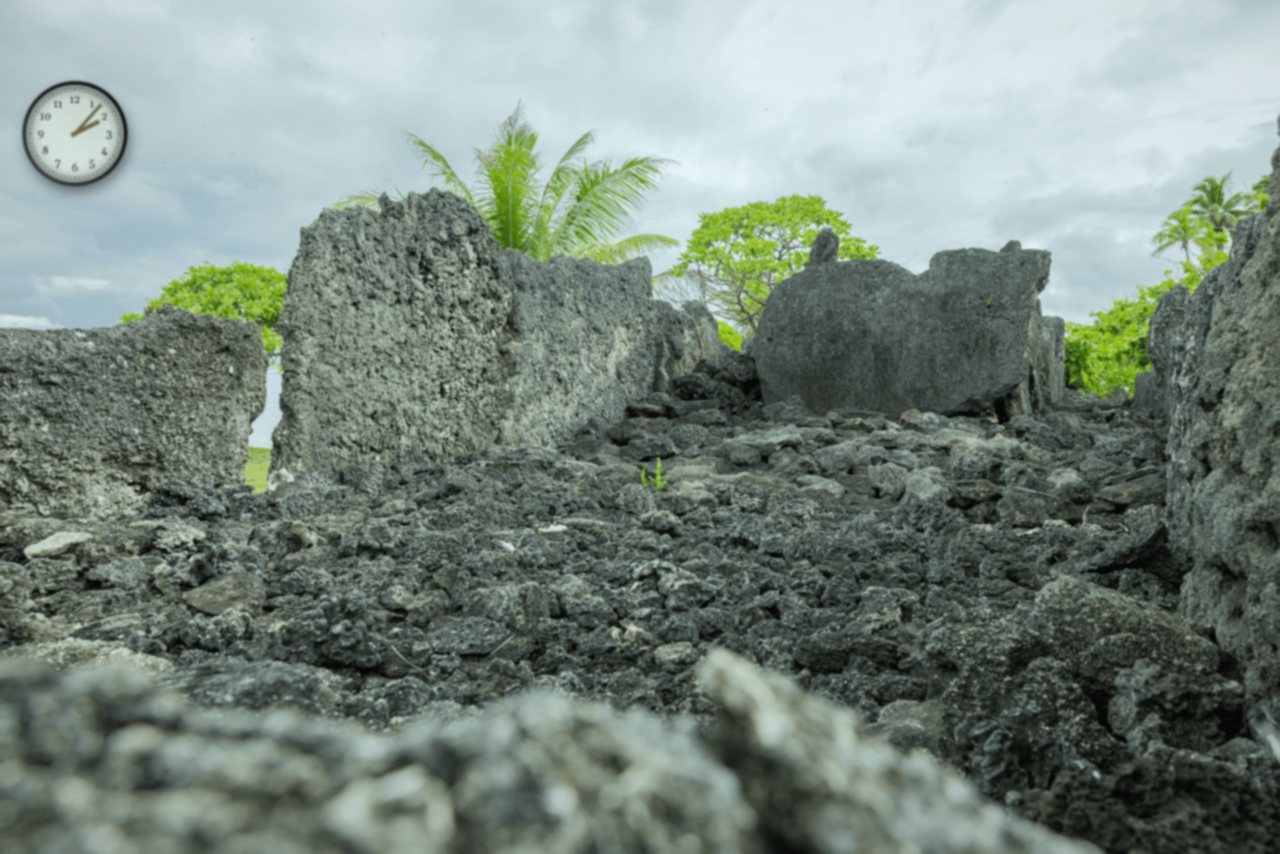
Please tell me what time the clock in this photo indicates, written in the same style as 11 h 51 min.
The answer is 2 h 07 min
